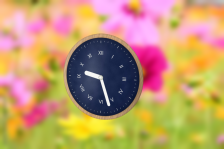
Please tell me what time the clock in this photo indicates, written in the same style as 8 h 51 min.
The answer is 9 h 27 min
